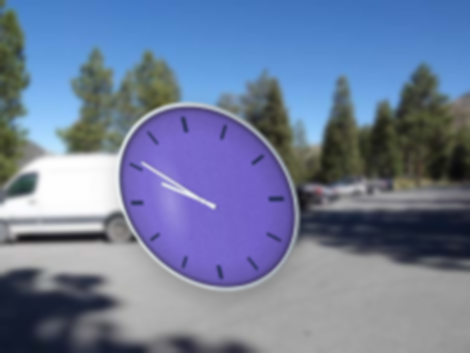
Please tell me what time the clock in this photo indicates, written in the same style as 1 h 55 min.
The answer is 9 h 51 min
